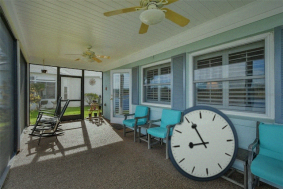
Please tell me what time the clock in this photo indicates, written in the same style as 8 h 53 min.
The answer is 8 h 56 min
